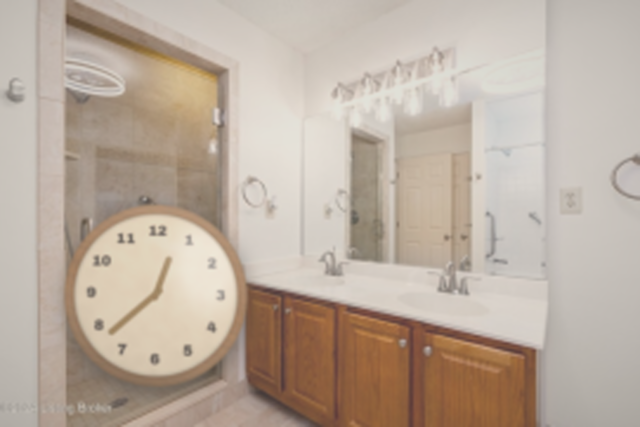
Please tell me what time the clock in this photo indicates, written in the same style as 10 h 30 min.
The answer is 12 h 38 min
